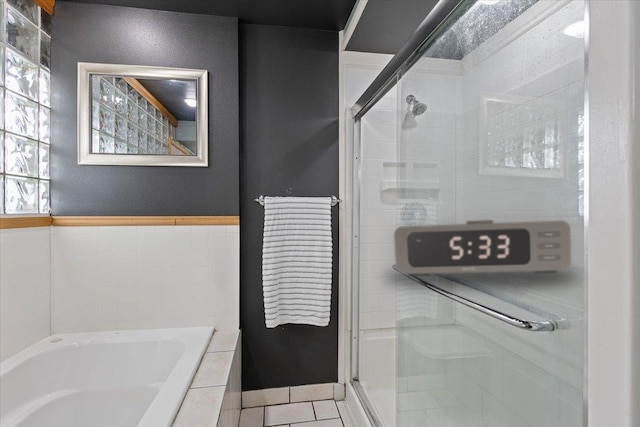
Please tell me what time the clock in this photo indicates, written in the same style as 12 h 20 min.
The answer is 5 h 33 min
